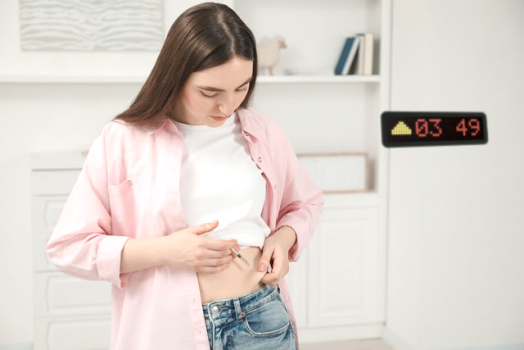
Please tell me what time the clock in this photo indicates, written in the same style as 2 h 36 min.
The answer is 3 h 49 min
